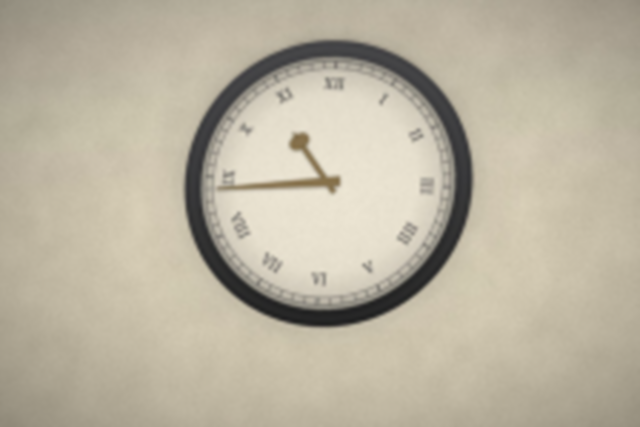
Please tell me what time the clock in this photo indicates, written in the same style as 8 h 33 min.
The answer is 10 h 44 min
